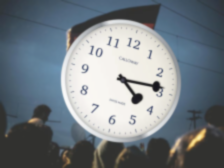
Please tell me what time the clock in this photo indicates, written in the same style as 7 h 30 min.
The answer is 4 h 14 min
